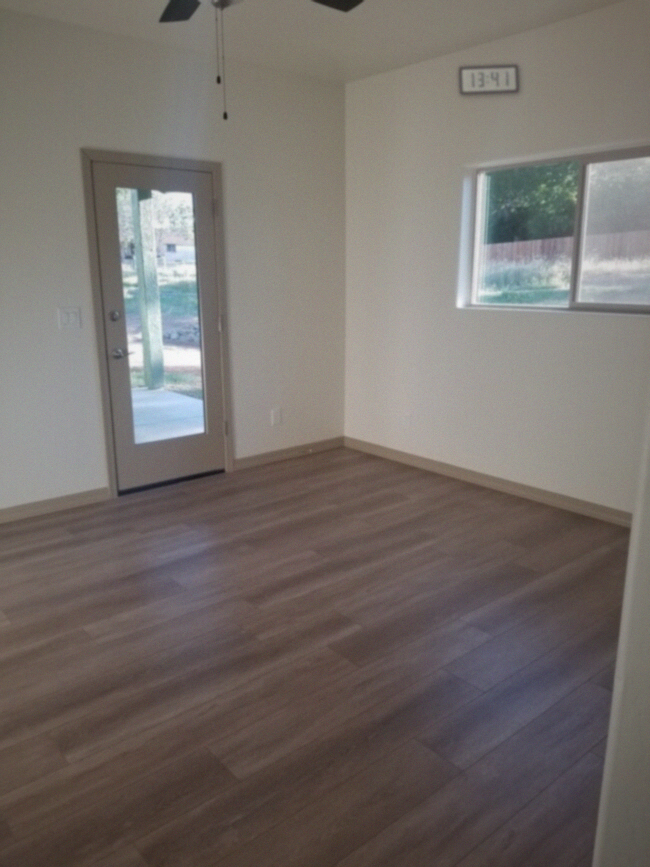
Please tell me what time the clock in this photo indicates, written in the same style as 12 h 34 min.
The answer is 13 h 41 min
